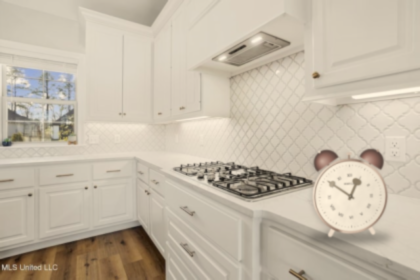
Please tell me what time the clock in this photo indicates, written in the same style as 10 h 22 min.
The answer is 12 h 51 min
